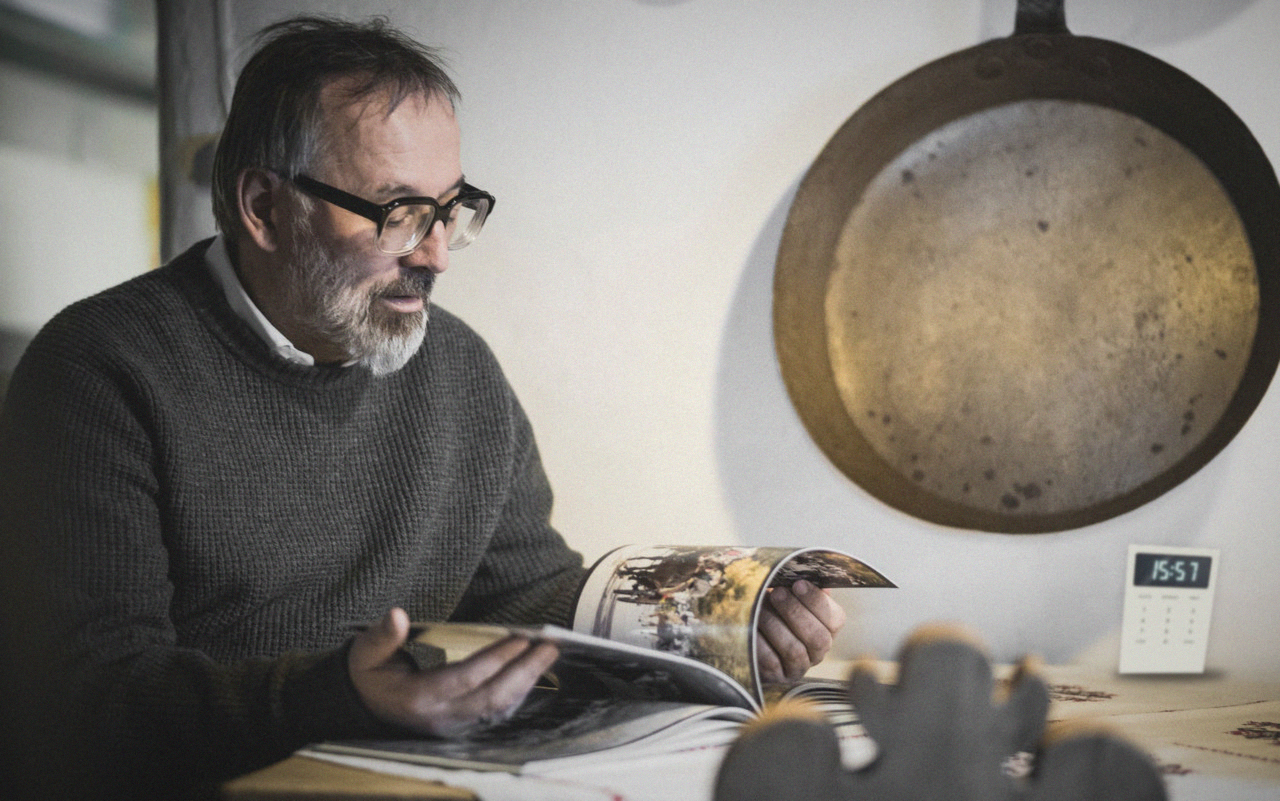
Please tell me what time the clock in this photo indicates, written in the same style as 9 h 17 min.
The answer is 15 h 57 min
